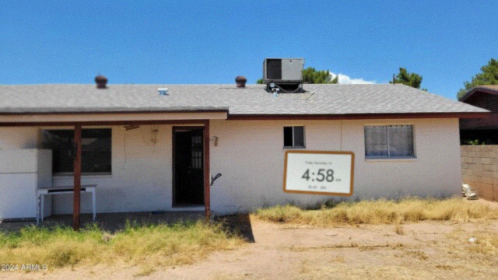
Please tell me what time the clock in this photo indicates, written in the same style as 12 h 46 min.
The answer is 4 h 58 min
